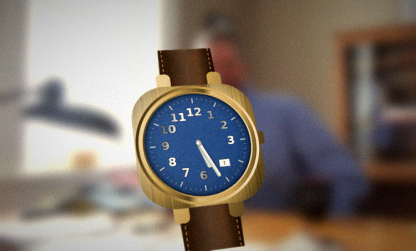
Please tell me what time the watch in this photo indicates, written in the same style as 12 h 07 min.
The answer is 5 h 26 min
